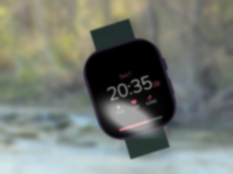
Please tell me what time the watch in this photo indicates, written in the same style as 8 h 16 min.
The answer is 20 h 35 min
